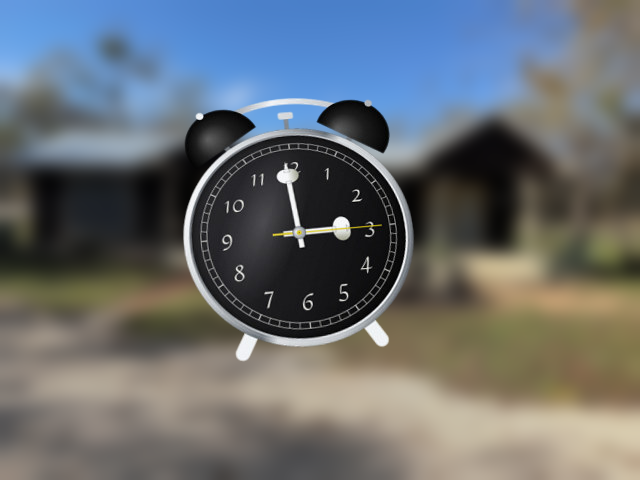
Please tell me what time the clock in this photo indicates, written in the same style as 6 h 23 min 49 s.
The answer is 2 h 59 min 15 s
